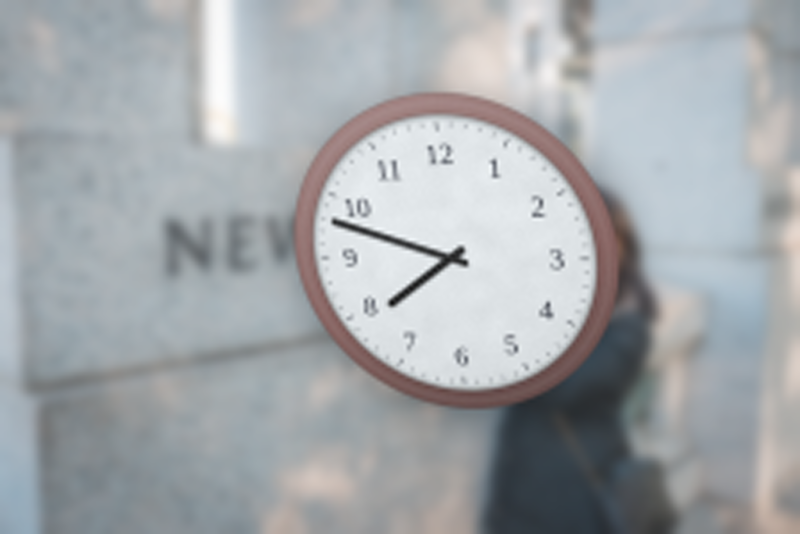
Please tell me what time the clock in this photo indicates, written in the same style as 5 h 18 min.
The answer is 7 h 48 min
